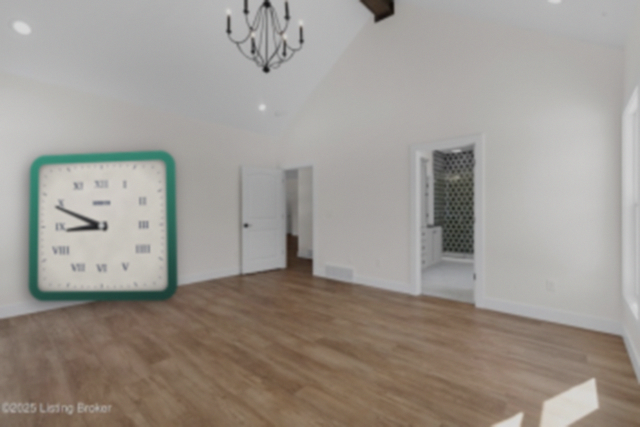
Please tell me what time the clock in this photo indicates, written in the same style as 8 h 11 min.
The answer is 8 h 49 min
